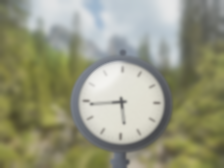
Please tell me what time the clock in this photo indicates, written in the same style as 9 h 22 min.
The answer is 5 h 44 min
